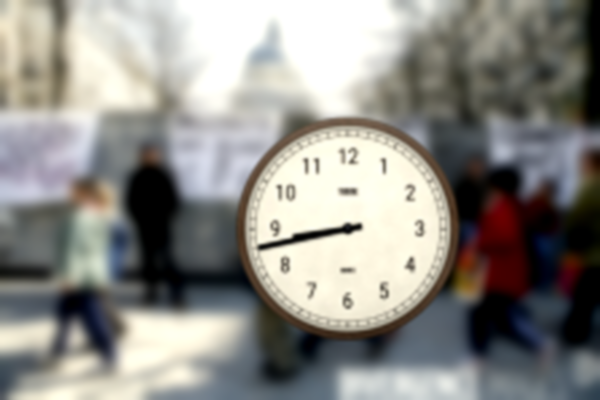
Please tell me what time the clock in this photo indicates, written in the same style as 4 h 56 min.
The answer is 8 h 43 min
